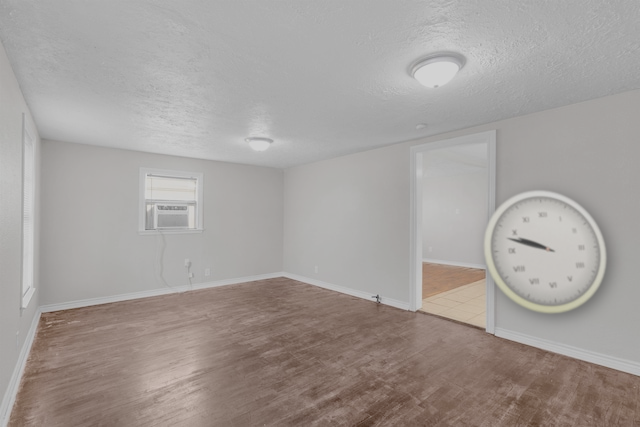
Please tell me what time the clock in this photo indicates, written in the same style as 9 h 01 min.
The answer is 9 h 48 min
